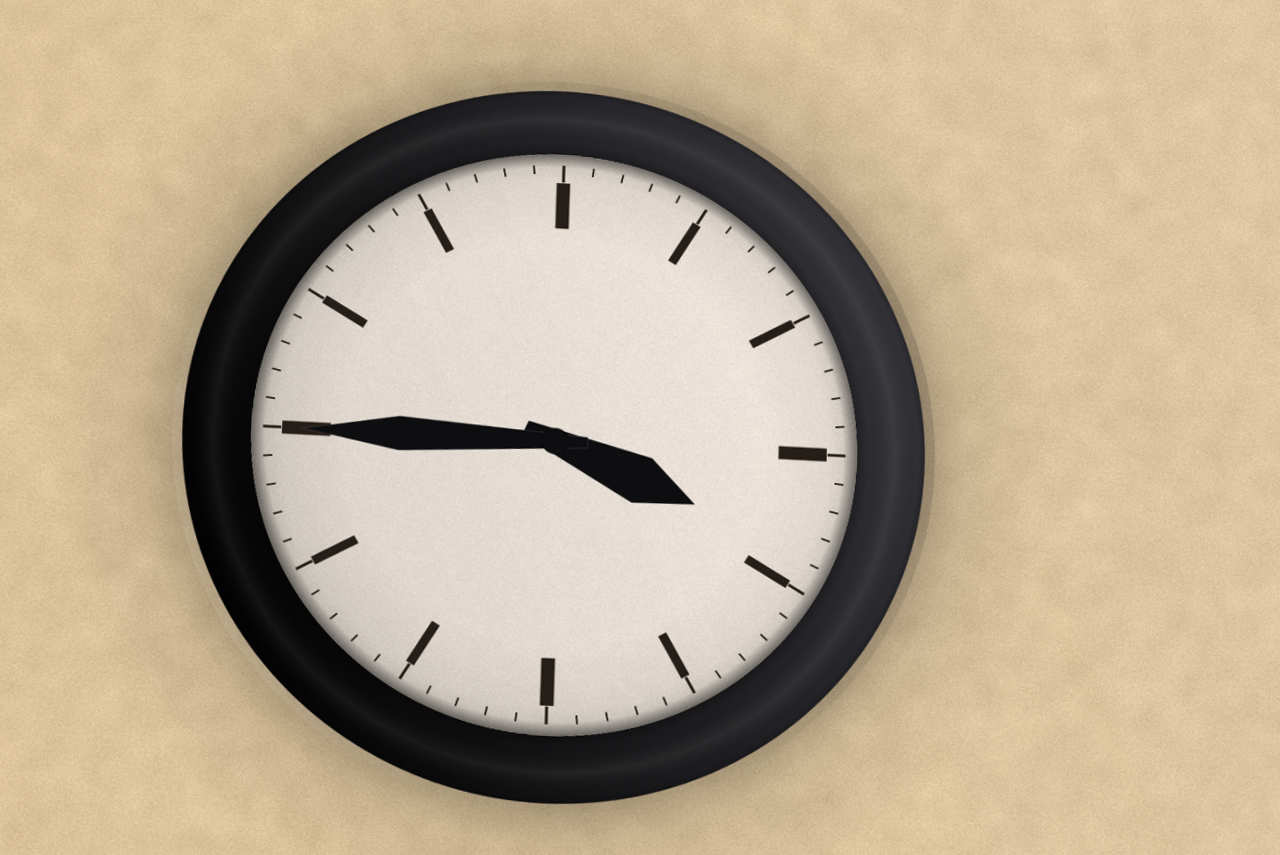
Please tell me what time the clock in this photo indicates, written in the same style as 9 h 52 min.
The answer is 3 h 45 min
